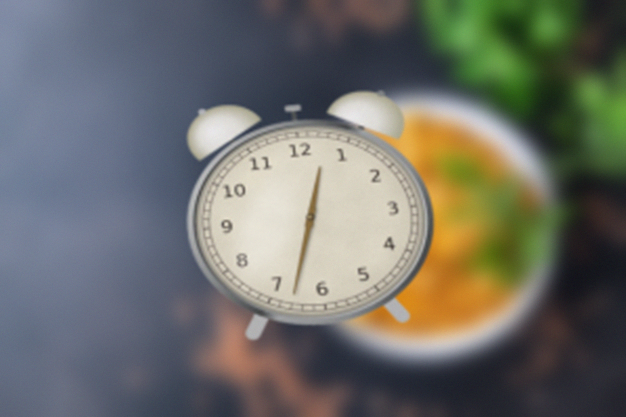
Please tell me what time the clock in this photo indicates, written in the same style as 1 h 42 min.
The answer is 12 h 33 min
